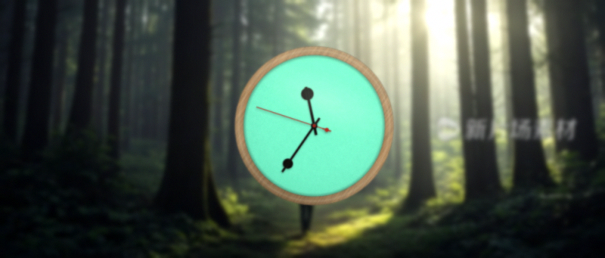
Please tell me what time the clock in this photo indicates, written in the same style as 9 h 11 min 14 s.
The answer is 11 h 35 min 48 s
